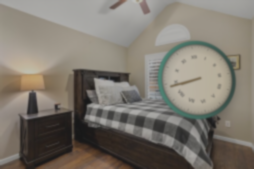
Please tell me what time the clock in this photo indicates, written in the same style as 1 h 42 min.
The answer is 8 h 44 min
